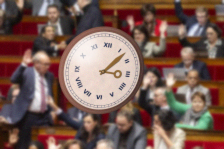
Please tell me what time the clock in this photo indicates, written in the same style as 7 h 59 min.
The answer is 3 h 07 min
